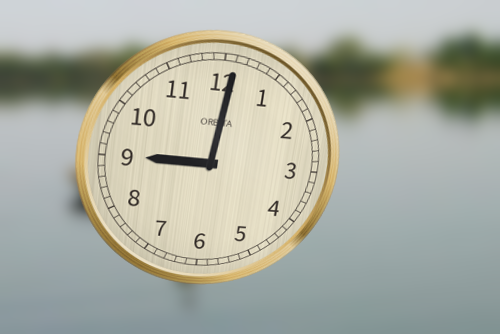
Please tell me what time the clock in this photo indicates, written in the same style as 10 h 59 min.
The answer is 9 h 01 min
